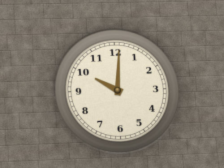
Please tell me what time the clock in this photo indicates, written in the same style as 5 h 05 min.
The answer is 10 h 01 min
